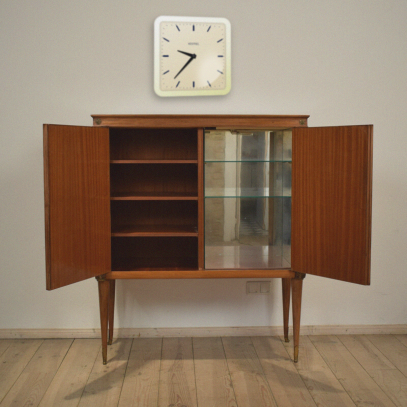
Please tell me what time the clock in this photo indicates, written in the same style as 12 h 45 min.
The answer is 9 h 37 min
